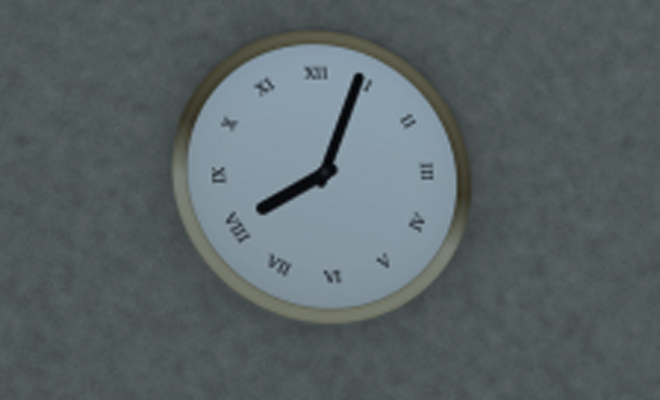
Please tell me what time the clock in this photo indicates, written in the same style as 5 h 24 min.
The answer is 8 h 04 min
